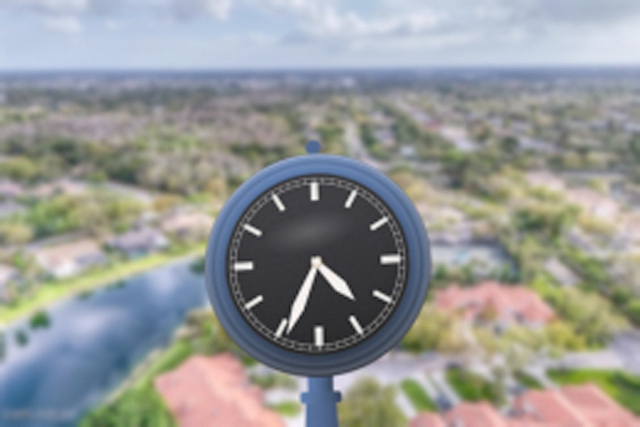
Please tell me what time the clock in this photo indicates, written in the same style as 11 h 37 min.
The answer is 4 h 34 min
